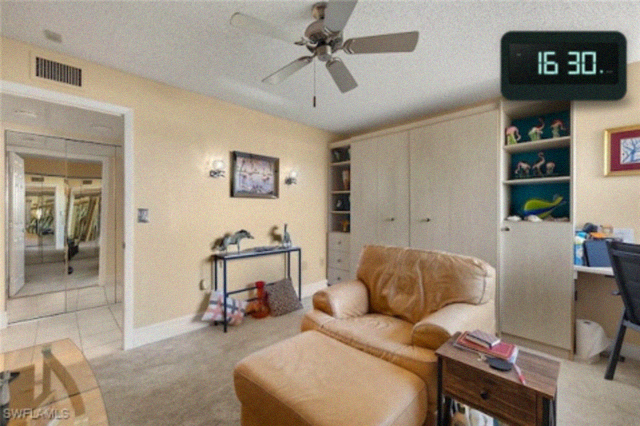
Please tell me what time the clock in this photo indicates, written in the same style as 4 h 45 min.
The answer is 16 h 30 min
